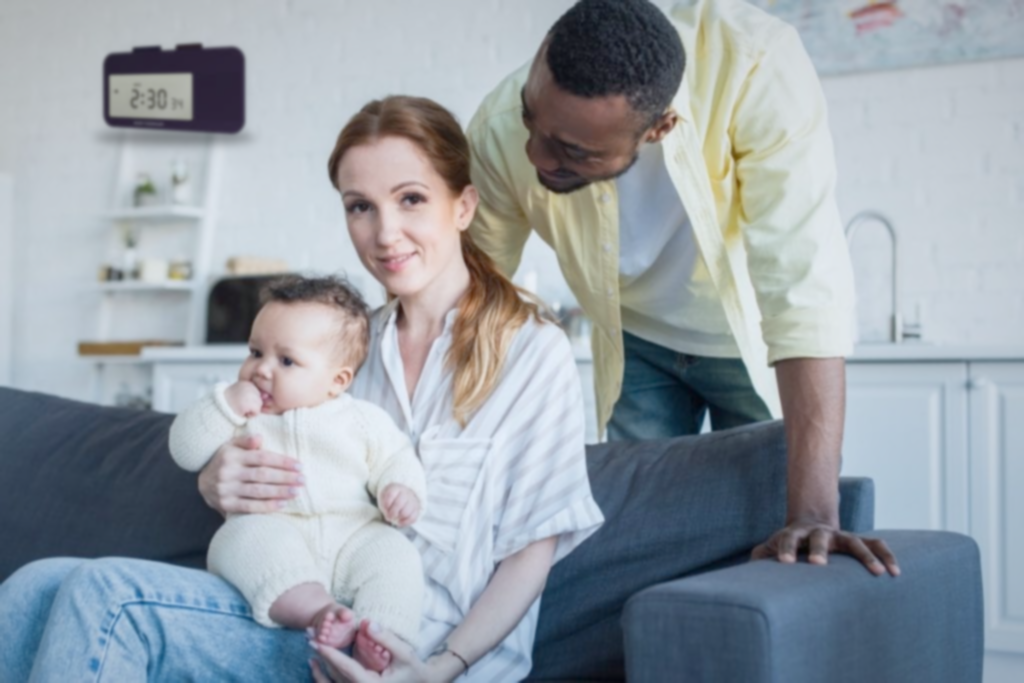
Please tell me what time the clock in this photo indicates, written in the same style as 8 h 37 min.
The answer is 2 h 30 min
